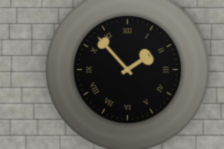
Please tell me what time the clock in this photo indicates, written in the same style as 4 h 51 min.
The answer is 1 h 53 min
